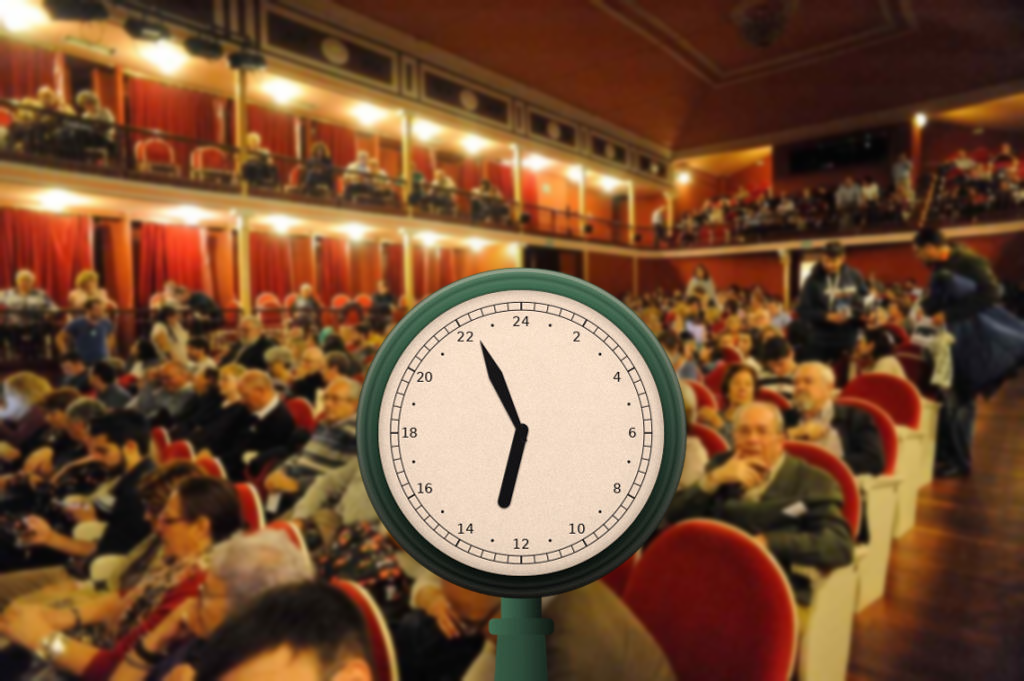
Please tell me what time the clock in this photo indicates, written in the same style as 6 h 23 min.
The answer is 12 h 56 min
